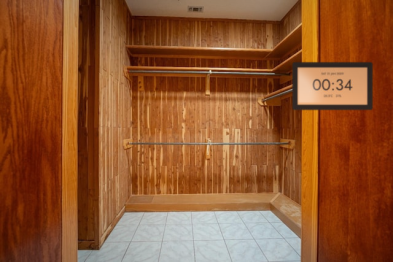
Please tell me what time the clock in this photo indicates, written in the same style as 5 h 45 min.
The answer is 0 h 34 min
